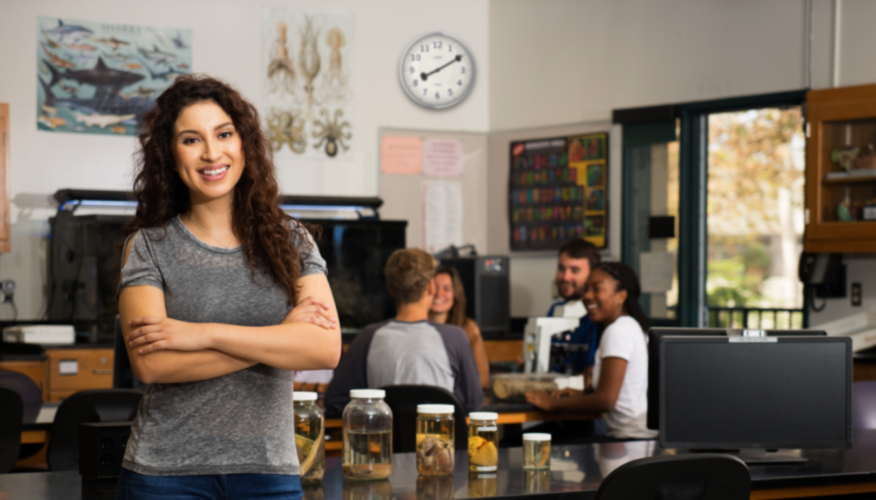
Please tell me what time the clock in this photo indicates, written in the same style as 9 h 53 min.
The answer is 8 h 10 min
